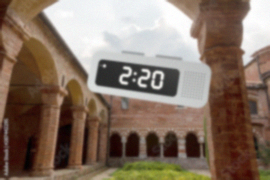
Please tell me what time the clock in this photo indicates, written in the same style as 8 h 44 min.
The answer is 2 h 20 min
